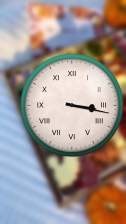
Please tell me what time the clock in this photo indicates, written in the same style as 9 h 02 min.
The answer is 3 h 17 min
